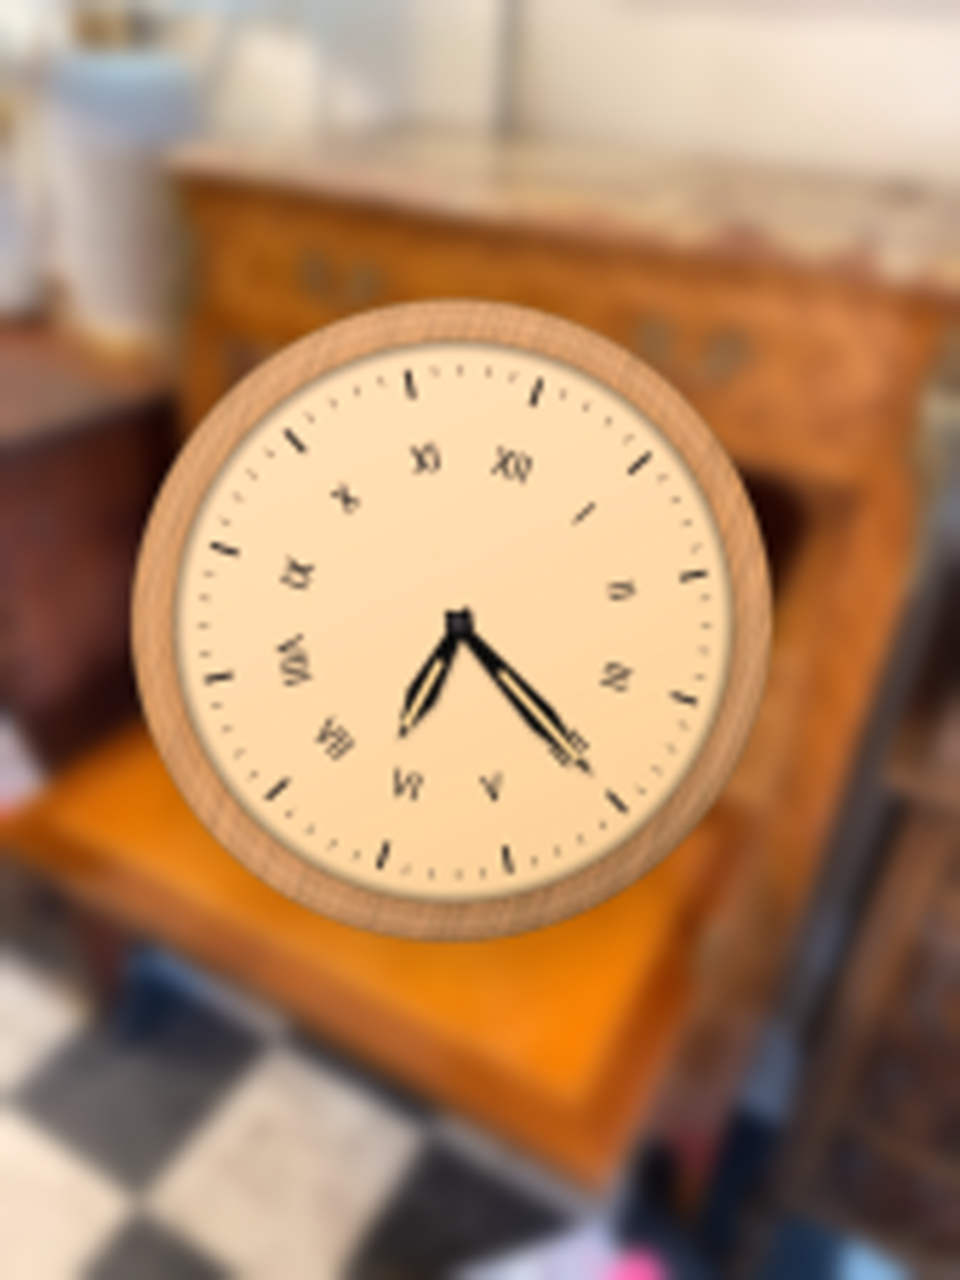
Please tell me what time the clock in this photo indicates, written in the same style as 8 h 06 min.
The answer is 6 h 20 min
